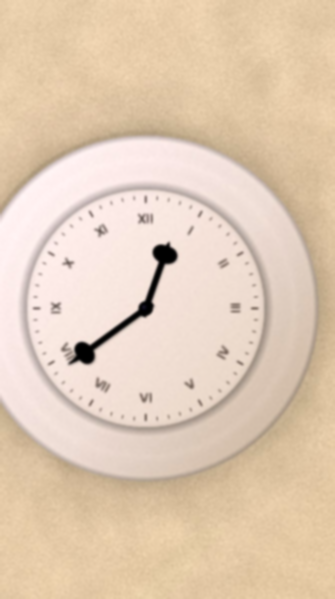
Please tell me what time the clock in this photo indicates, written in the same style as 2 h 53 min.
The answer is 12 h 39 min
